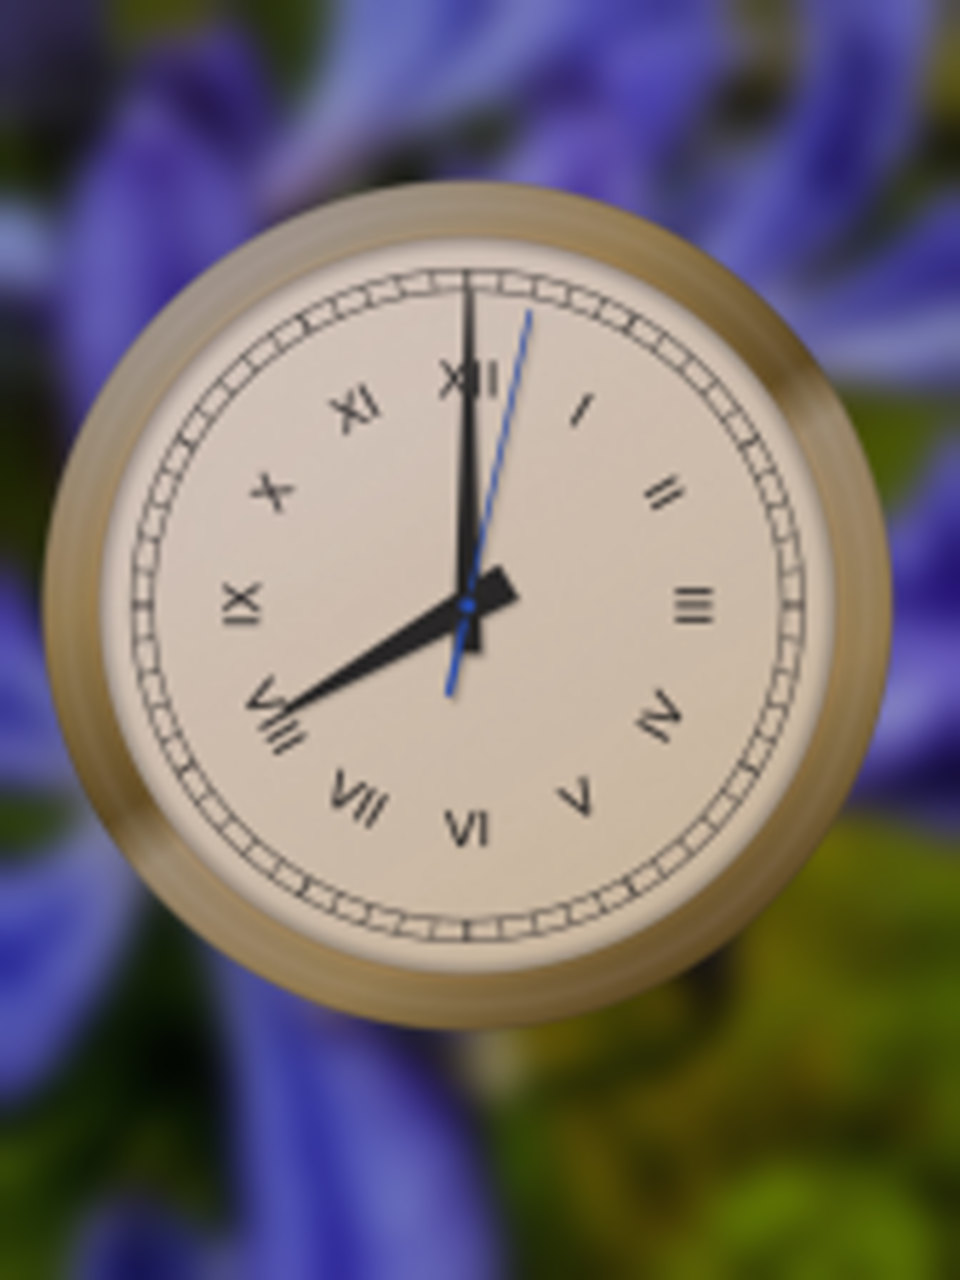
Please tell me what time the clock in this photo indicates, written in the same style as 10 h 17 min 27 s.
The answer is 8 h 00 min 02 s
